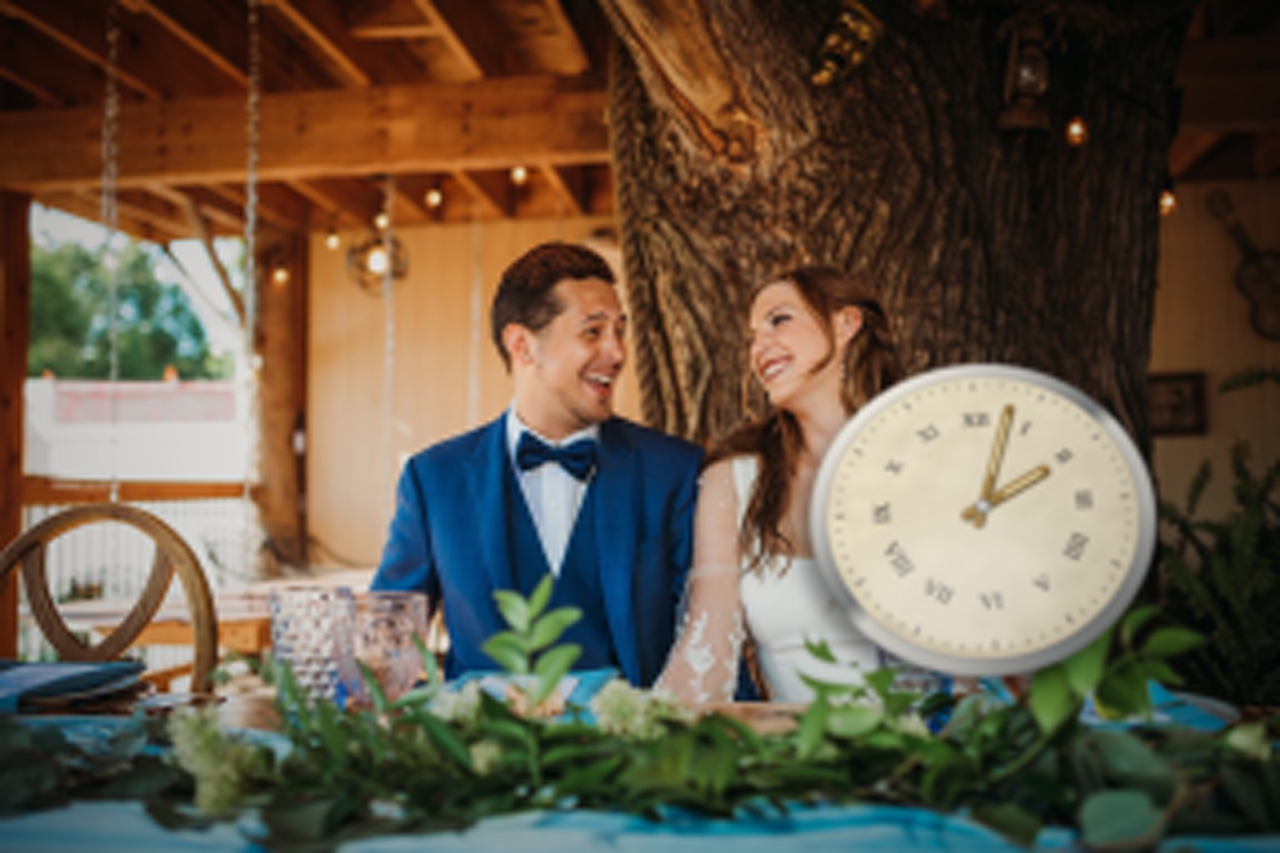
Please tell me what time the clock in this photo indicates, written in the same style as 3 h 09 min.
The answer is 2 h 03 min
